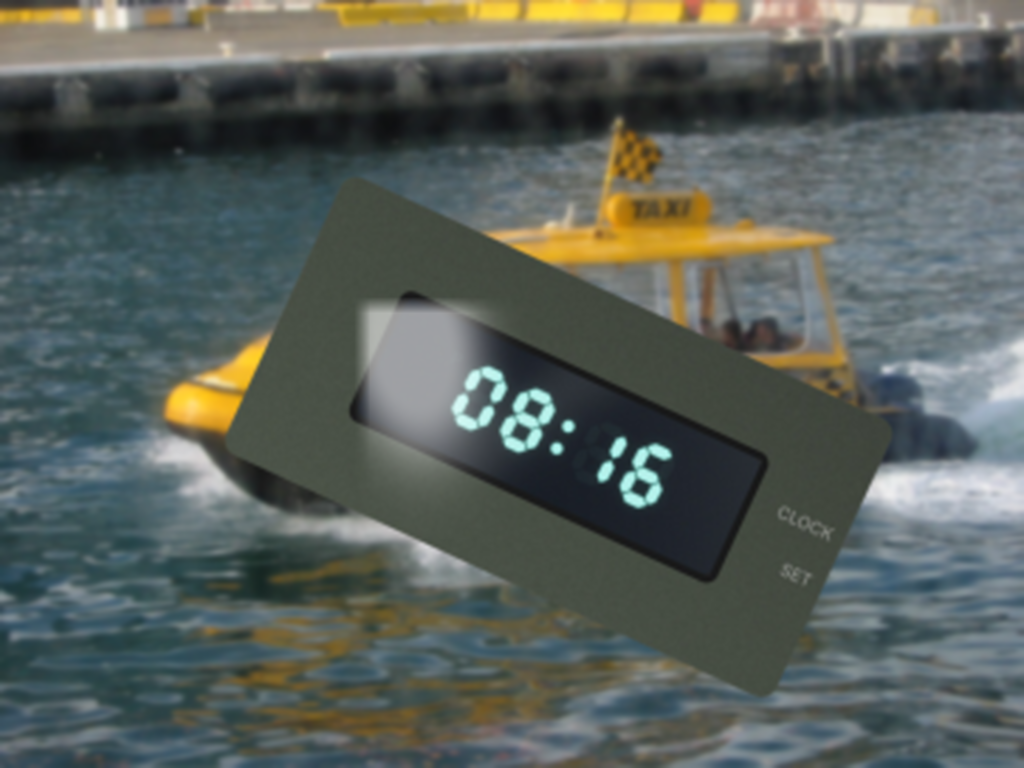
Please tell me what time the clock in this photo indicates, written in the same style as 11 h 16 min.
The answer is 8 h 16 min
